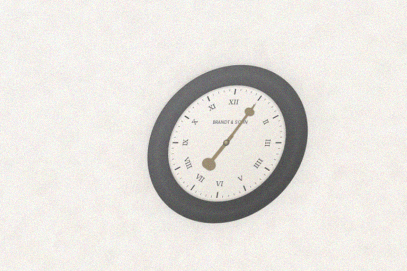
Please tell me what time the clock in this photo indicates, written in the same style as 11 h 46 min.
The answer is 7 h 05 min
